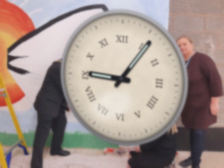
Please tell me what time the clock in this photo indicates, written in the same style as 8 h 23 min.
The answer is 9 h 06 min
